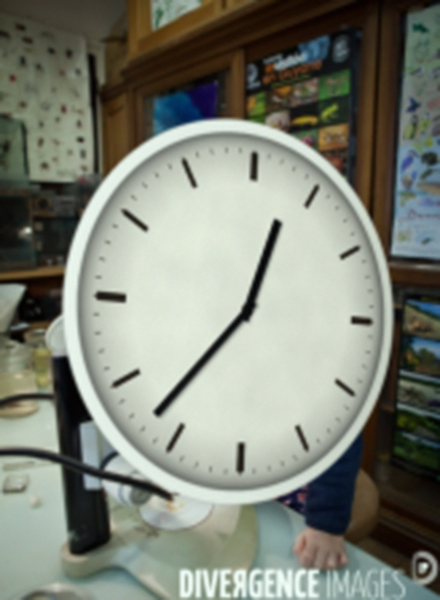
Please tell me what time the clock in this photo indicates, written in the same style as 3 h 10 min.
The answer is 12 h 37 min
